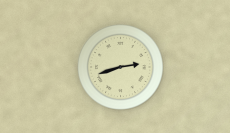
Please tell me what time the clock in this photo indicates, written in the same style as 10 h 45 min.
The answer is 2 h 42 min
